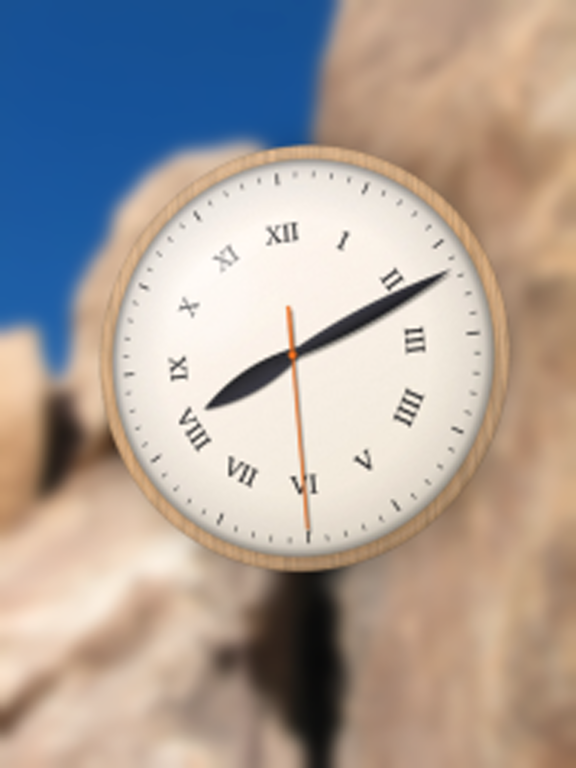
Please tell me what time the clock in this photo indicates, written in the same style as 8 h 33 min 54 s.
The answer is 8 h 11 min 30 s
